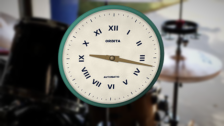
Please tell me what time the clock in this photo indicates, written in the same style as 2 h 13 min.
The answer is 9 h 17 min
